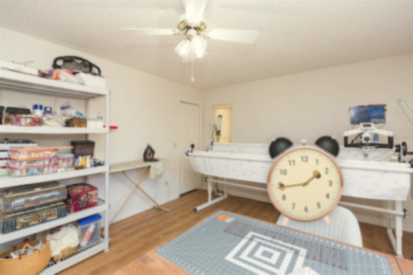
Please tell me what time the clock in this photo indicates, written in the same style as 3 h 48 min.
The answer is 1 h 44 min
